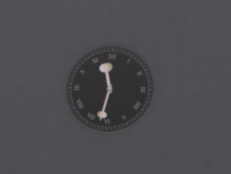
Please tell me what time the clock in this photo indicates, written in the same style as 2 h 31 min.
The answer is 11 h 32 min
